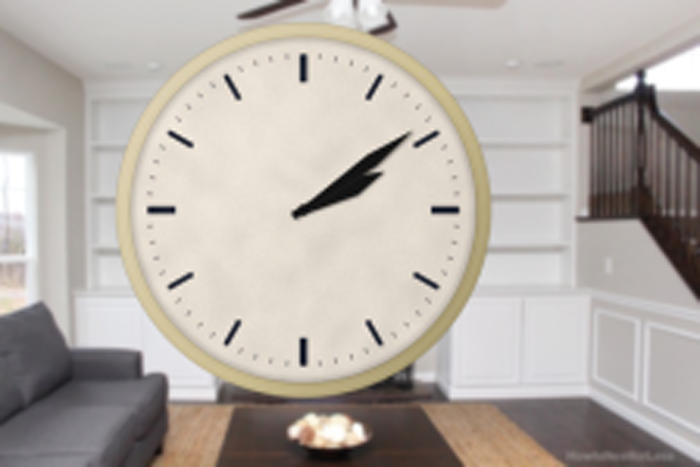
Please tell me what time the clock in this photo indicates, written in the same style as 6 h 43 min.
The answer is 2 h 09 min
